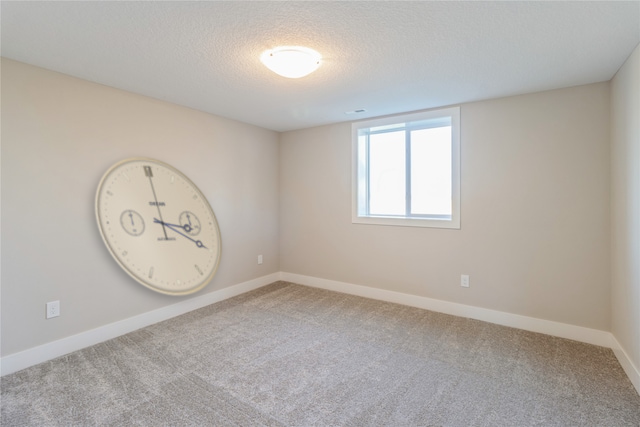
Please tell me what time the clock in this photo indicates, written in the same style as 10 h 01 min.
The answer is 3 h 20 min
